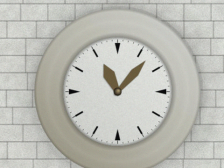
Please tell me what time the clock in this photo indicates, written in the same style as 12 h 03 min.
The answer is 11 h 07 min
